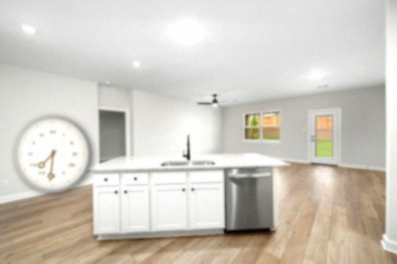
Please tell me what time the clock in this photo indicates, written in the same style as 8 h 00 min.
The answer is 7 h 31 min
